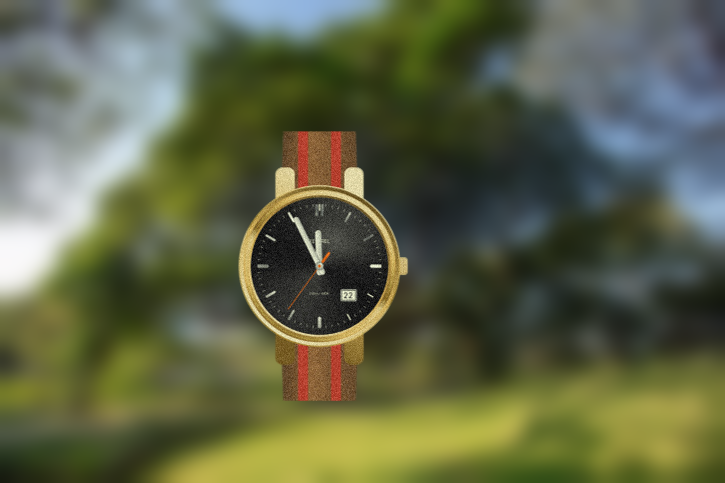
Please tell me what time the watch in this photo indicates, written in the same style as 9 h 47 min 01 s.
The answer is 11 h 55 min 36 s
